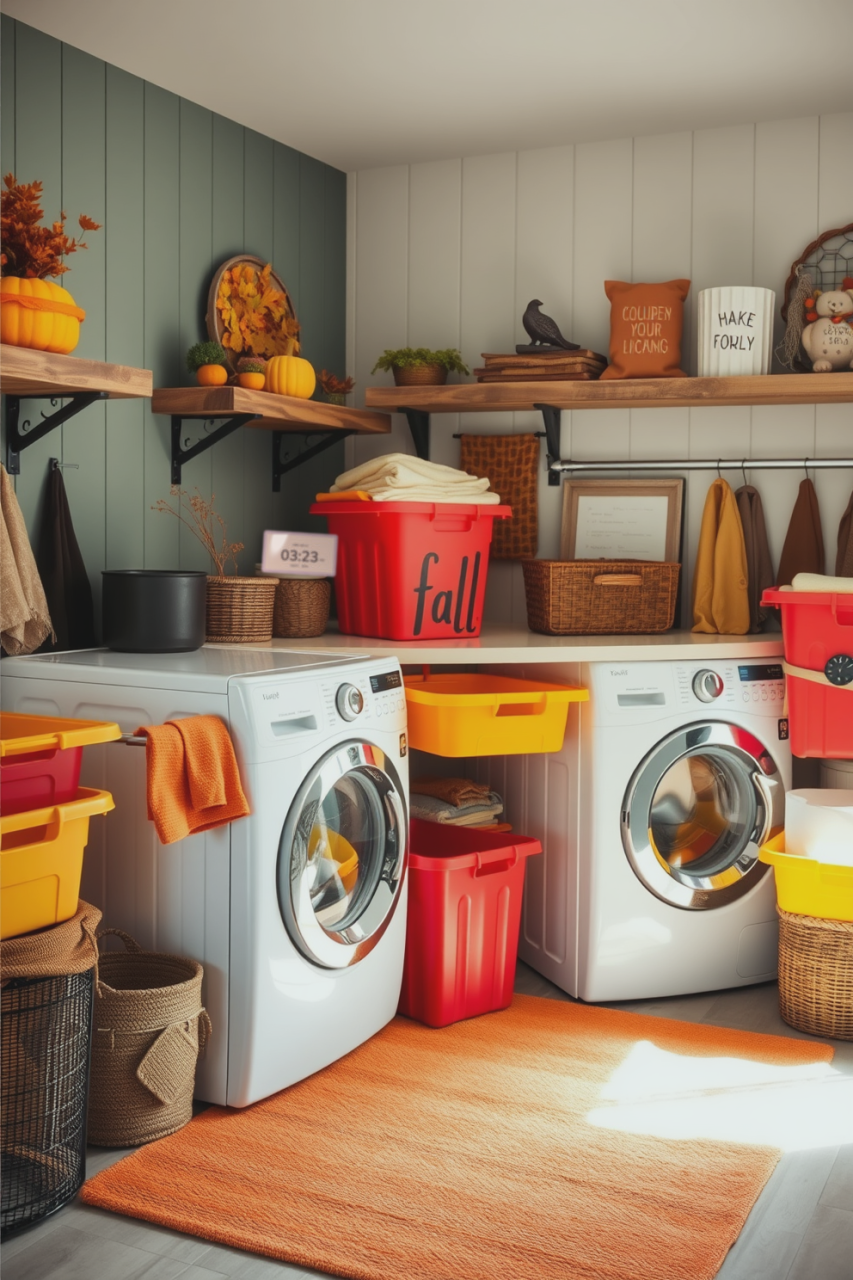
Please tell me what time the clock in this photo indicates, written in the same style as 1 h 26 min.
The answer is 3 h 23 min
